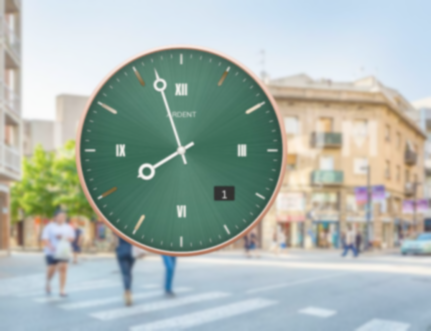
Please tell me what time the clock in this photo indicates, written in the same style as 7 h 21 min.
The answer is 7 h 57 min
